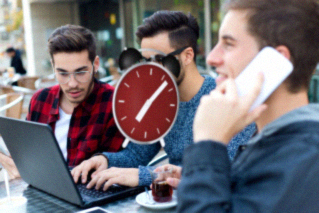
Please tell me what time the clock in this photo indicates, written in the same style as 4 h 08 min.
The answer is 7 h 07 min
